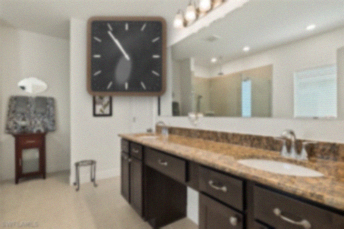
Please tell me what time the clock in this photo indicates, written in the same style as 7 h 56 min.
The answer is 10 h 54 min
